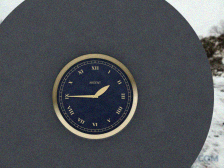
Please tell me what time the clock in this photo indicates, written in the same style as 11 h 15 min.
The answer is 1 h 45 min
